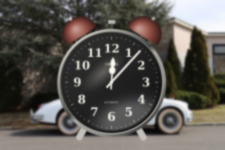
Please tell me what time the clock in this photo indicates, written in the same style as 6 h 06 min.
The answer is 12 h 07 min
